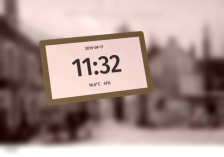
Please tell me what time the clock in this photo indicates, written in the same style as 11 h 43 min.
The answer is 11 h 32 min
